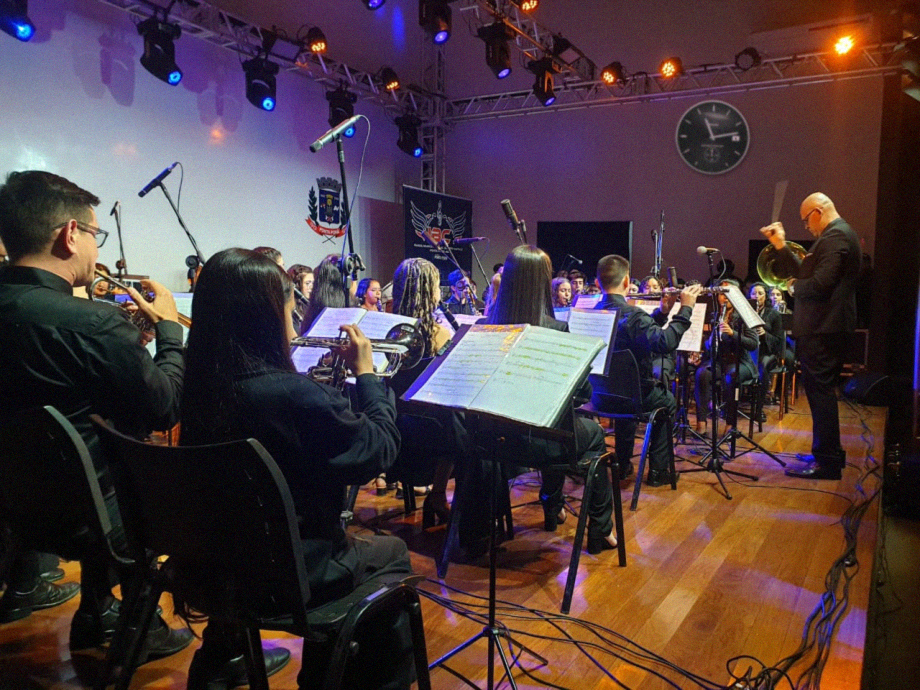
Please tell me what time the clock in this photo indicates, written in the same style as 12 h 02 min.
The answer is 11 h 13 min
